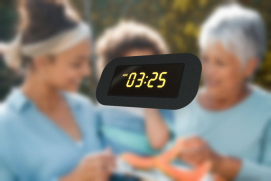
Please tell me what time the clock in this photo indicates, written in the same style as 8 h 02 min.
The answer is 3 h 25 min
